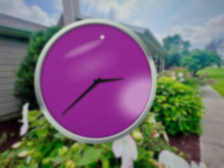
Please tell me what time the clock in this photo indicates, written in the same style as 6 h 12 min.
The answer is 2 h 37 min
